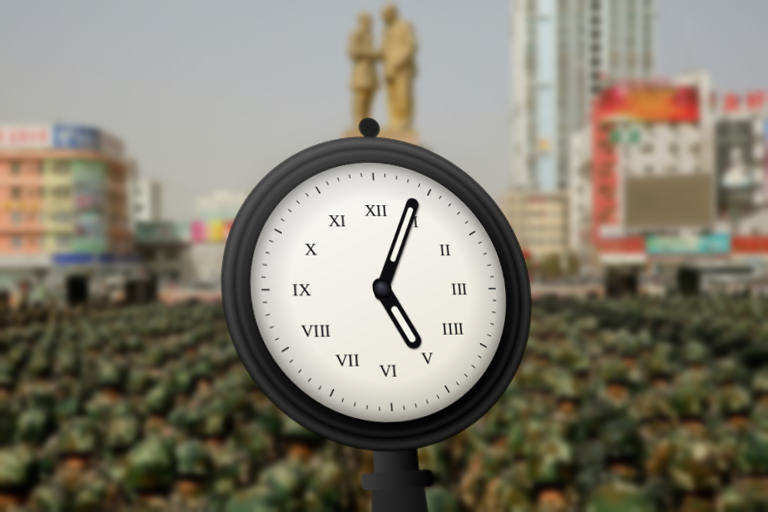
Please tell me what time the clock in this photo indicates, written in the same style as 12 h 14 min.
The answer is 5 h 04 min
